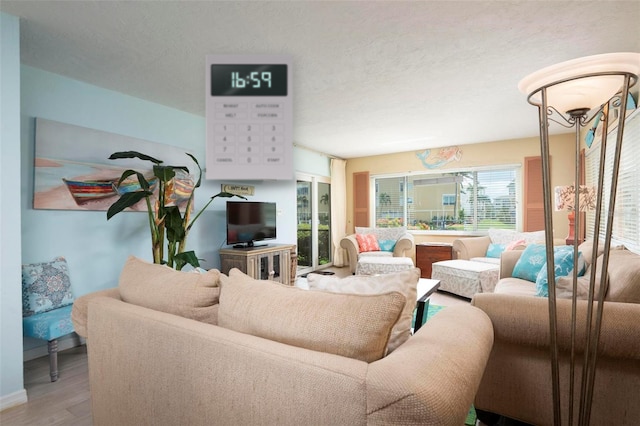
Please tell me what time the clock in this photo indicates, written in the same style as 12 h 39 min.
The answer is 16 h 59 min
